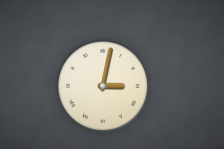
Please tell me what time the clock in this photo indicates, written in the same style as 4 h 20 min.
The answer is 3 h 02 min
